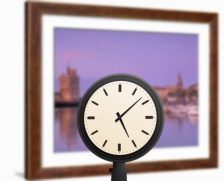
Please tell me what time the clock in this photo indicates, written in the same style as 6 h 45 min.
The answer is 5 h 08 min
